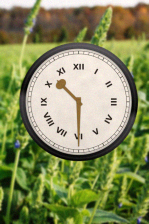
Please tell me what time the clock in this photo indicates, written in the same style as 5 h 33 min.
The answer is 10 h 30 min
